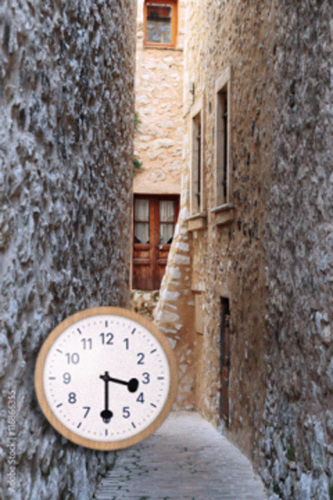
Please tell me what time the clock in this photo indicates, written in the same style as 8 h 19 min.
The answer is 3 h 30 min
